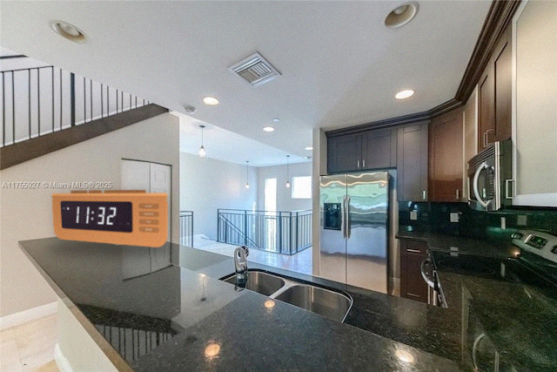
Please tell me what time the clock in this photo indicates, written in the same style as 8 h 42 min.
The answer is 11 h 32 min
